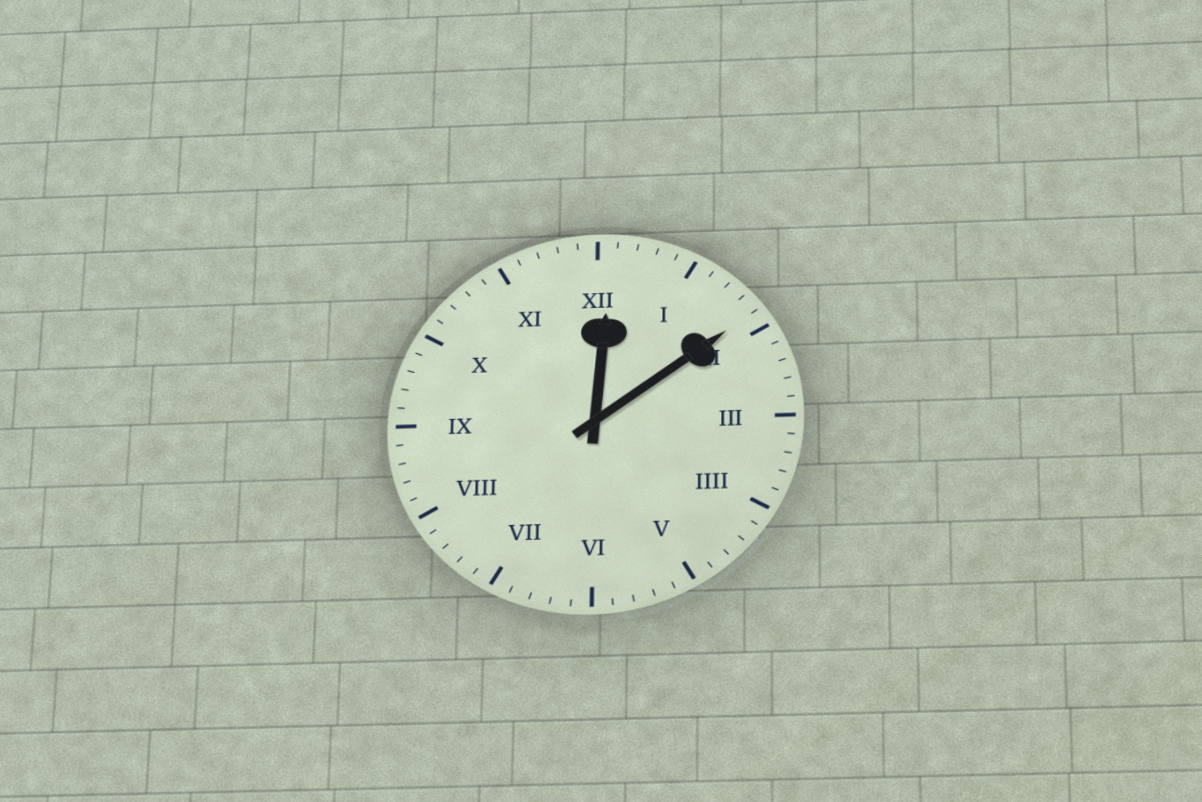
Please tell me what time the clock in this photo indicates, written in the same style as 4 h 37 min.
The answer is 12 h 09 min
